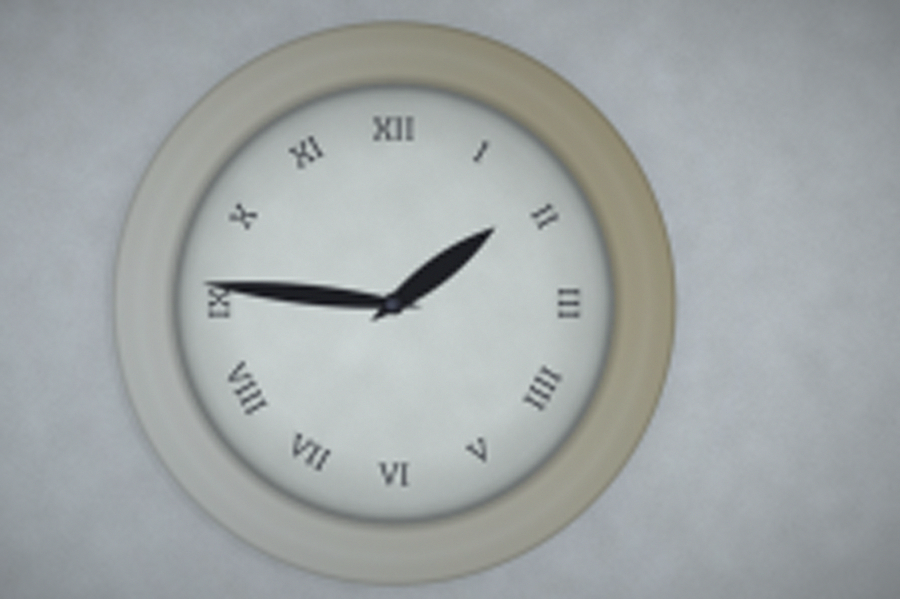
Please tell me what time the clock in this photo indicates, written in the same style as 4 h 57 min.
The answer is 1 h 46 min
